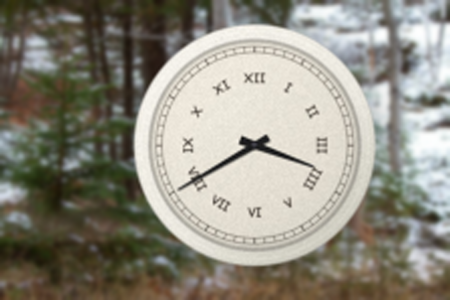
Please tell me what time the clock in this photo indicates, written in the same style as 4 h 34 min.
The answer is 3 h 40 min
